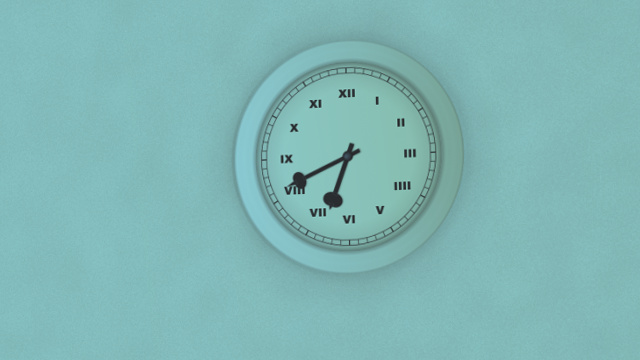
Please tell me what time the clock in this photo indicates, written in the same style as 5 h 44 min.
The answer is 6 h 41 min
